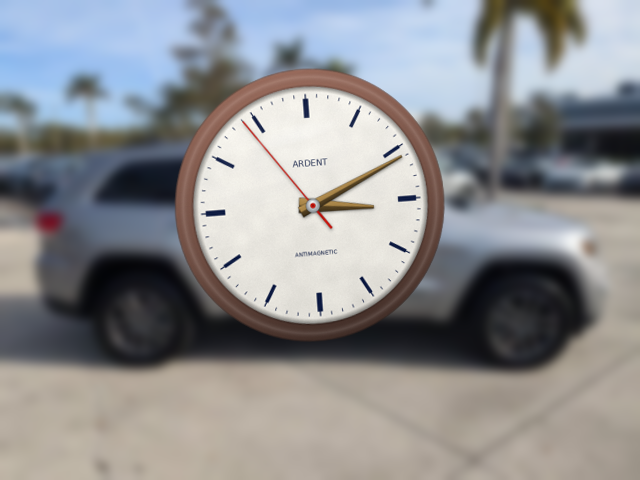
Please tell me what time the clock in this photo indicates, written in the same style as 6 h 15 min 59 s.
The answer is 3 h 10 min 54 s
